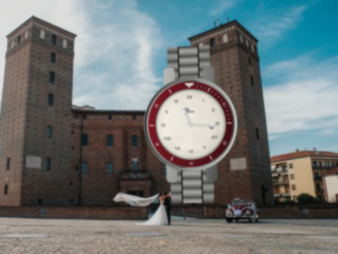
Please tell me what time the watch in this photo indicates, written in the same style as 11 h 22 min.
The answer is 11 h 16 min
